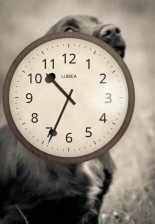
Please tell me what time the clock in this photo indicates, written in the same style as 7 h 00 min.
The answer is 10 h 34 min
